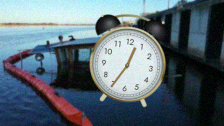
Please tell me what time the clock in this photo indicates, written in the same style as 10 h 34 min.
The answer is 12 h 35 min
